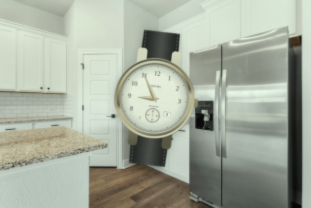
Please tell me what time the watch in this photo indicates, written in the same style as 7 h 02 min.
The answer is 8 h 55 min
